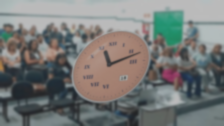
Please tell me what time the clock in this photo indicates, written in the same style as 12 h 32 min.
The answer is 11 h 12 min
